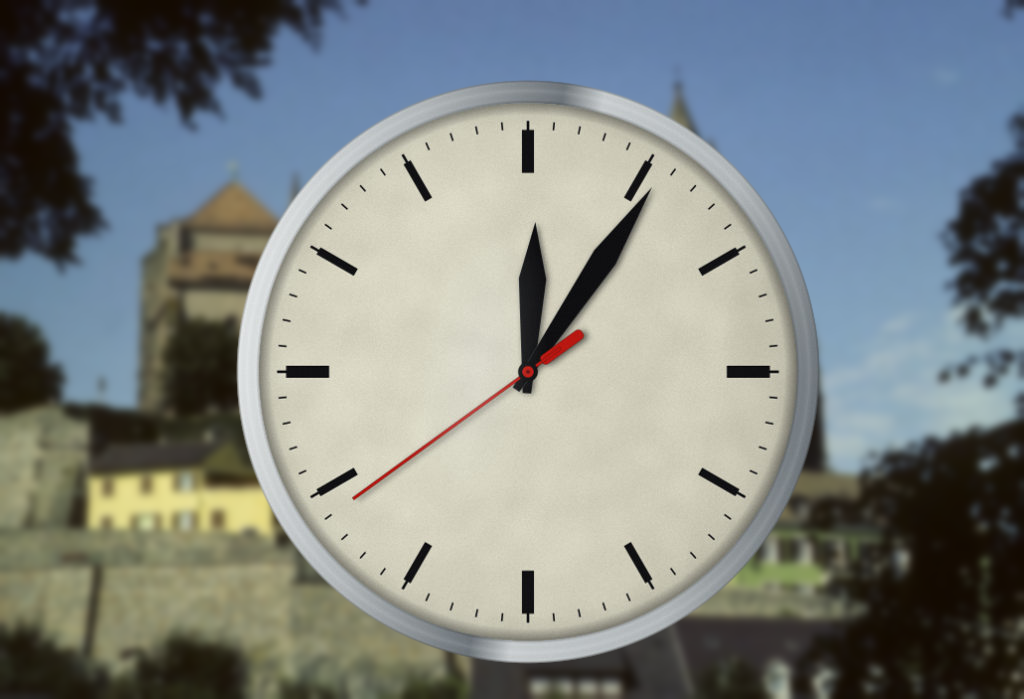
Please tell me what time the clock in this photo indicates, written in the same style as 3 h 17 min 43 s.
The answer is 12 h 05 min 39 s
